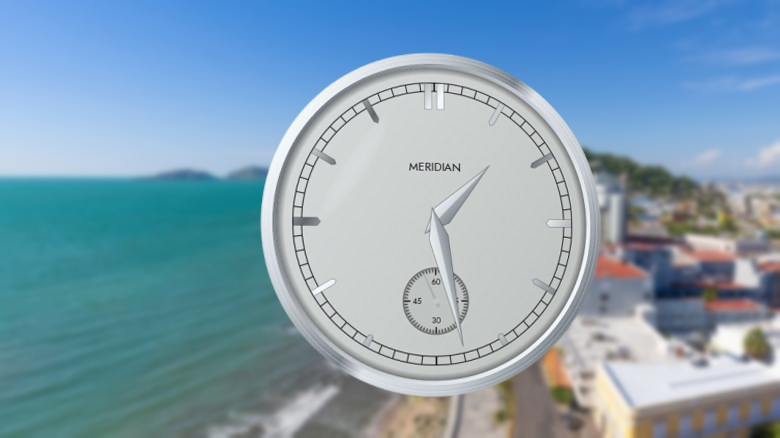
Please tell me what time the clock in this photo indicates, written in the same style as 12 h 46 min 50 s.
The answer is 1 h 27 min 56 s
